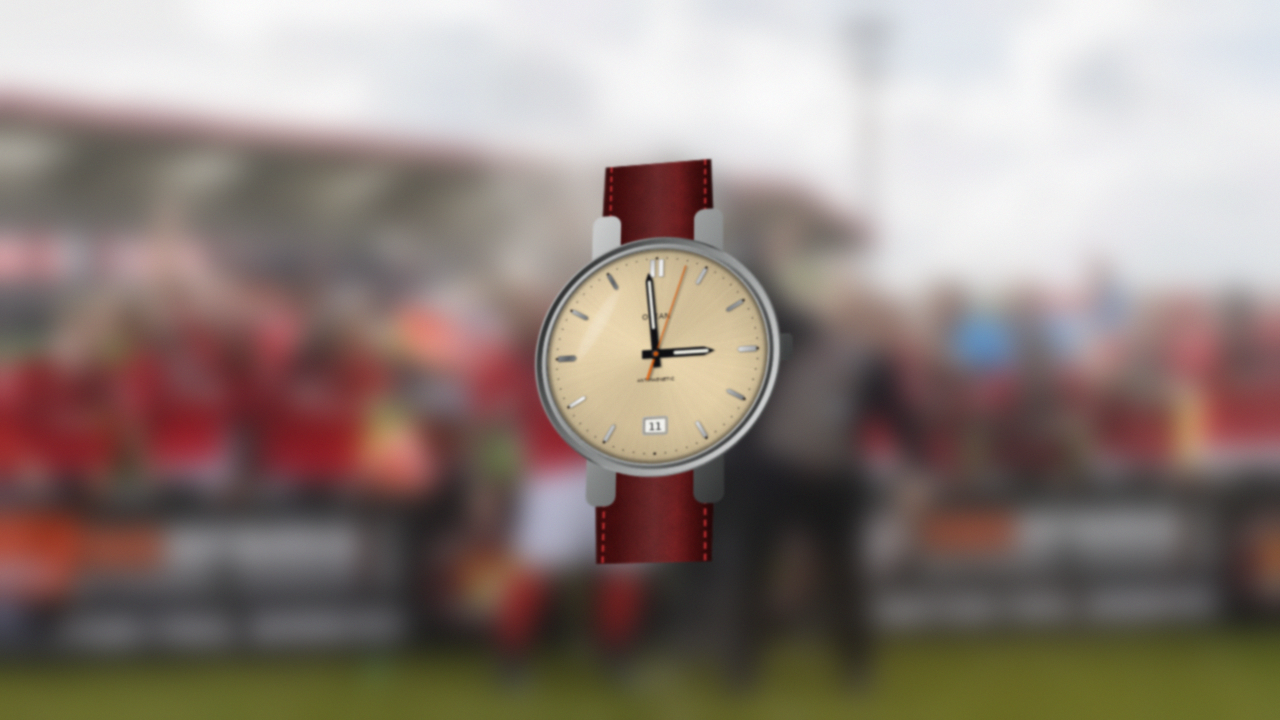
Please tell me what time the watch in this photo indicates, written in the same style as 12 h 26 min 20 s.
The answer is 2 h 59 min 03 s
